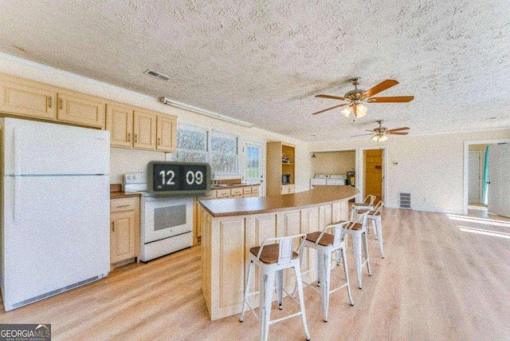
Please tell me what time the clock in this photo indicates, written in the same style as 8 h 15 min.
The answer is 12 h 09 min
